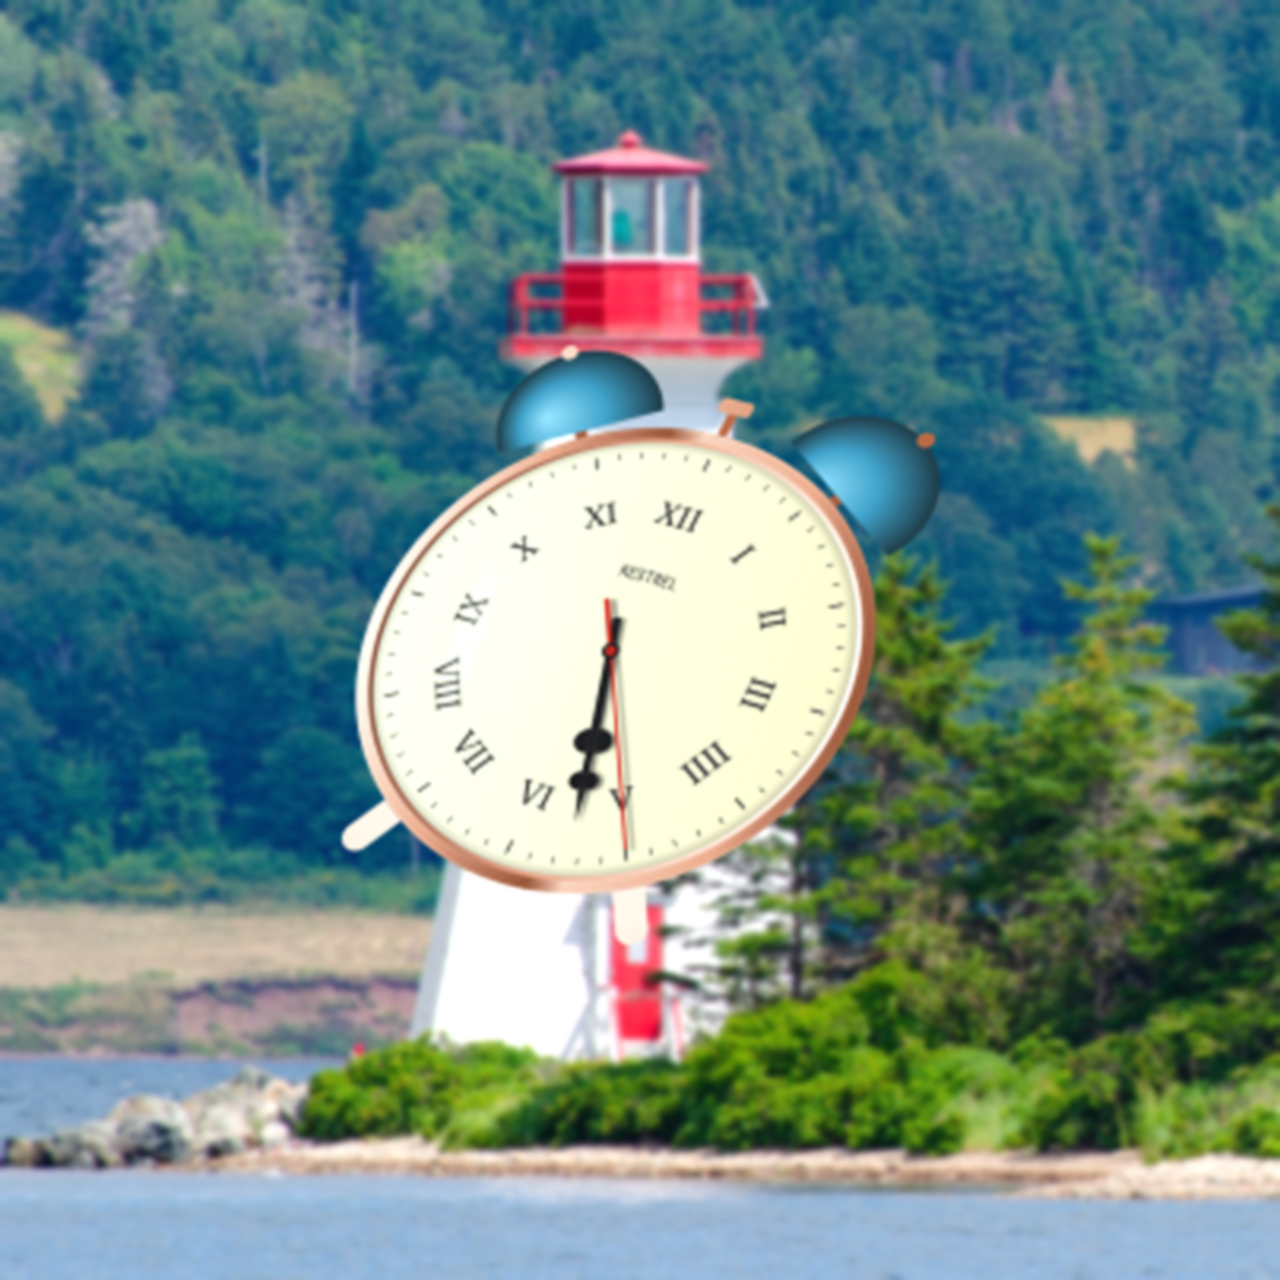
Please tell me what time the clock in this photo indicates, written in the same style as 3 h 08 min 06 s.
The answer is 5 h 27 min 25 s
